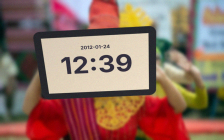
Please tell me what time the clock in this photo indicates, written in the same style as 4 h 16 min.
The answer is 12 h 39 min
